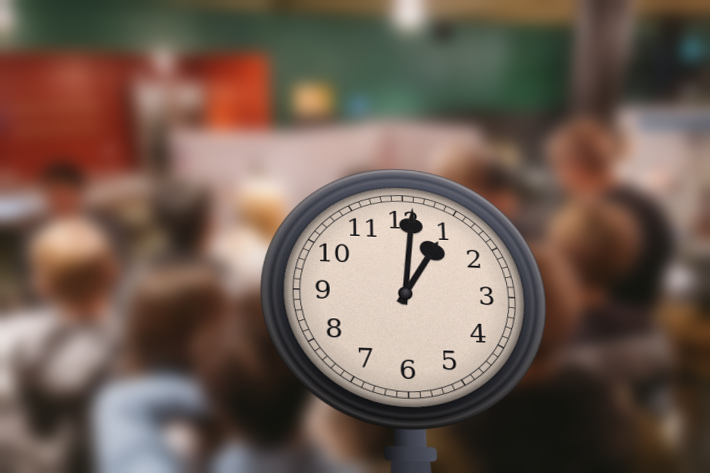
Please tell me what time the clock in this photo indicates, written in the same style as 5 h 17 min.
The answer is 1 h 01 min
